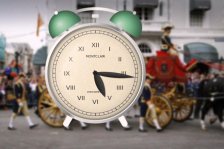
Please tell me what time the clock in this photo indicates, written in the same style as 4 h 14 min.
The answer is 5 h 16 min
